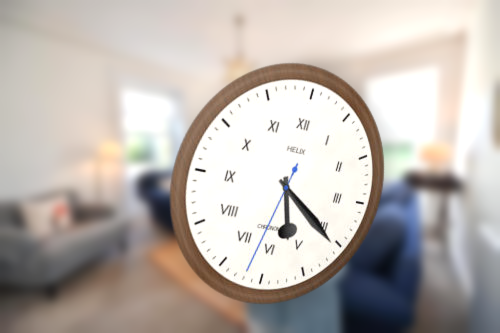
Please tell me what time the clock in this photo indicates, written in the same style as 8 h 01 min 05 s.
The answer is 5 h 20 min 32 s
